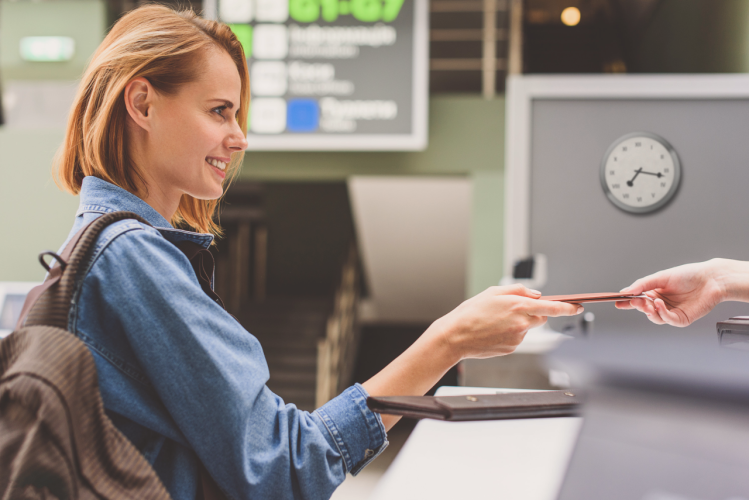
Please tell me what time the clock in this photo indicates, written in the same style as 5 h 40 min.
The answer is 7 h 17 min
